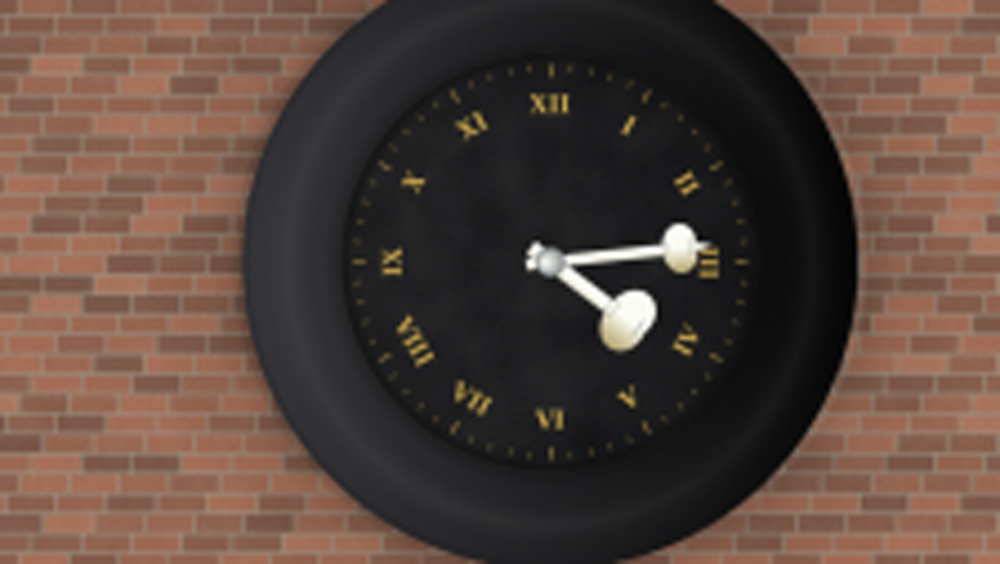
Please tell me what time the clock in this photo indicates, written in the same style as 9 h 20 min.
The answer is 4 h 14 min
